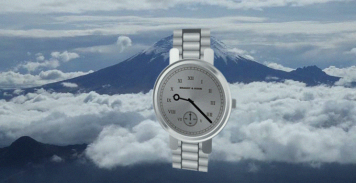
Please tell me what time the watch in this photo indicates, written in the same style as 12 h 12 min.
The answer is 9 h 22 min
